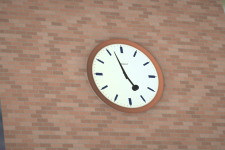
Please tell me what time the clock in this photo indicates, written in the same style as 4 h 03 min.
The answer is 4 h 57 min
